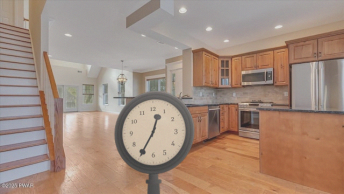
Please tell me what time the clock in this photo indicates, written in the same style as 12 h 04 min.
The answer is 12 h 35 min
